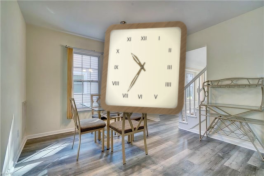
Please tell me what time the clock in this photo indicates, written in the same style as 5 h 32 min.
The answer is 10 h 35 min
